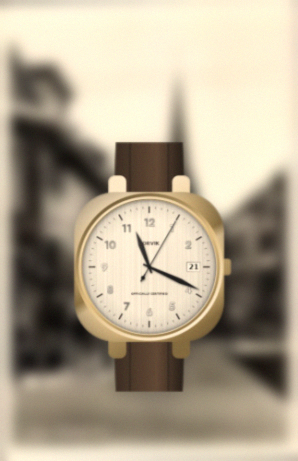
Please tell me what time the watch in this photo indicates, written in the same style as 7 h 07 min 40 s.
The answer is 11 h 19 min 05 s
